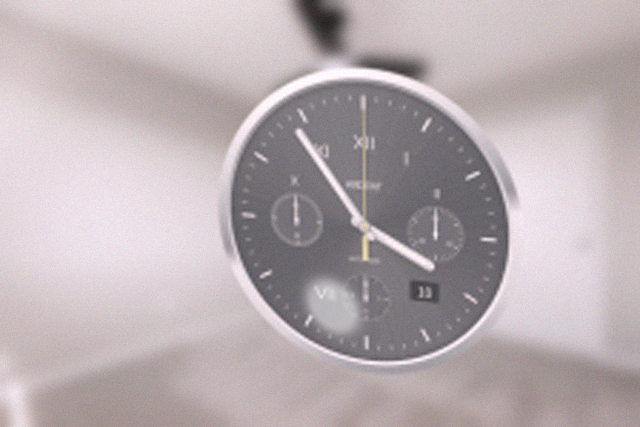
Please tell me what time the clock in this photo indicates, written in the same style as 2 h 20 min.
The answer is 3 h 54 min
